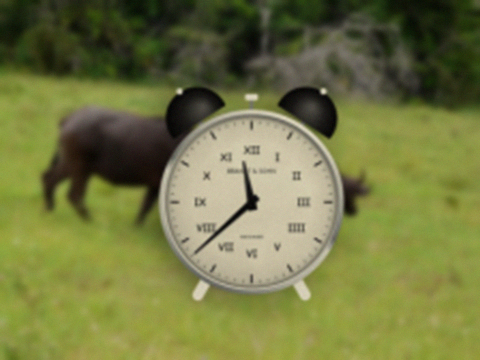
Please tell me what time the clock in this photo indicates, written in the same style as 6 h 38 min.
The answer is 11 h 38 min
